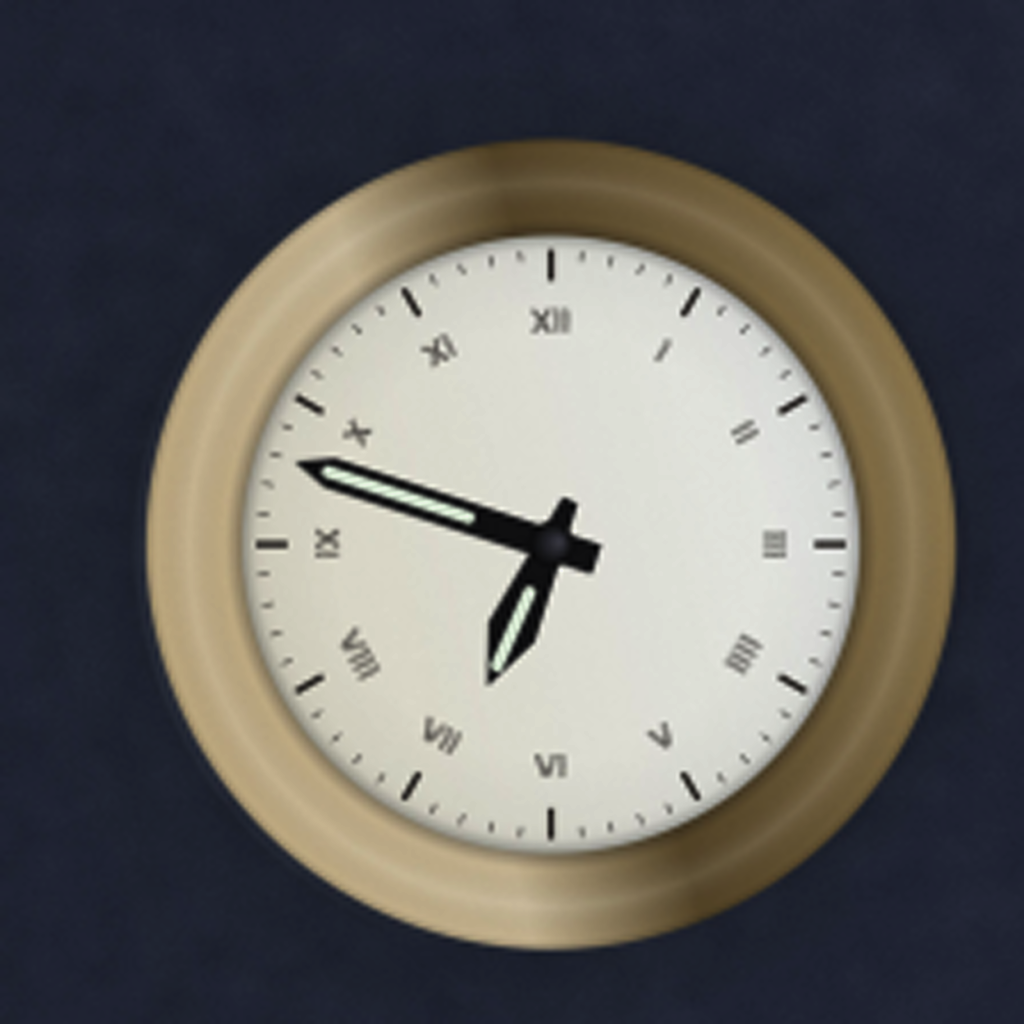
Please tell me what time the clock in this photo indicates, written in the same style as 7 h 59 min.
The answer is 6 h 48 min
